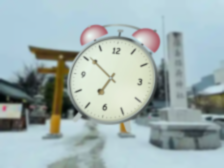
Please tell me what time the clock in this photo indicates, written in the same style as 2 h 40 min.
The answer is 6 h 51 min
